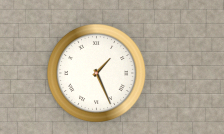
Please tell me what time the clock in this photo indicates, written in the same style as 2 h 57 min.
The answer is 1 h 26 min
